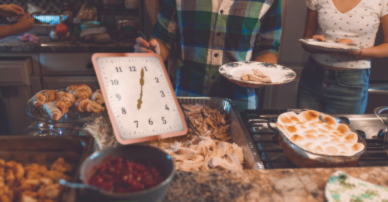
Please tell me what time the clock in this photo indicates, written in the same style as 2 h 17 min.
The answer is 7 h 04 min
